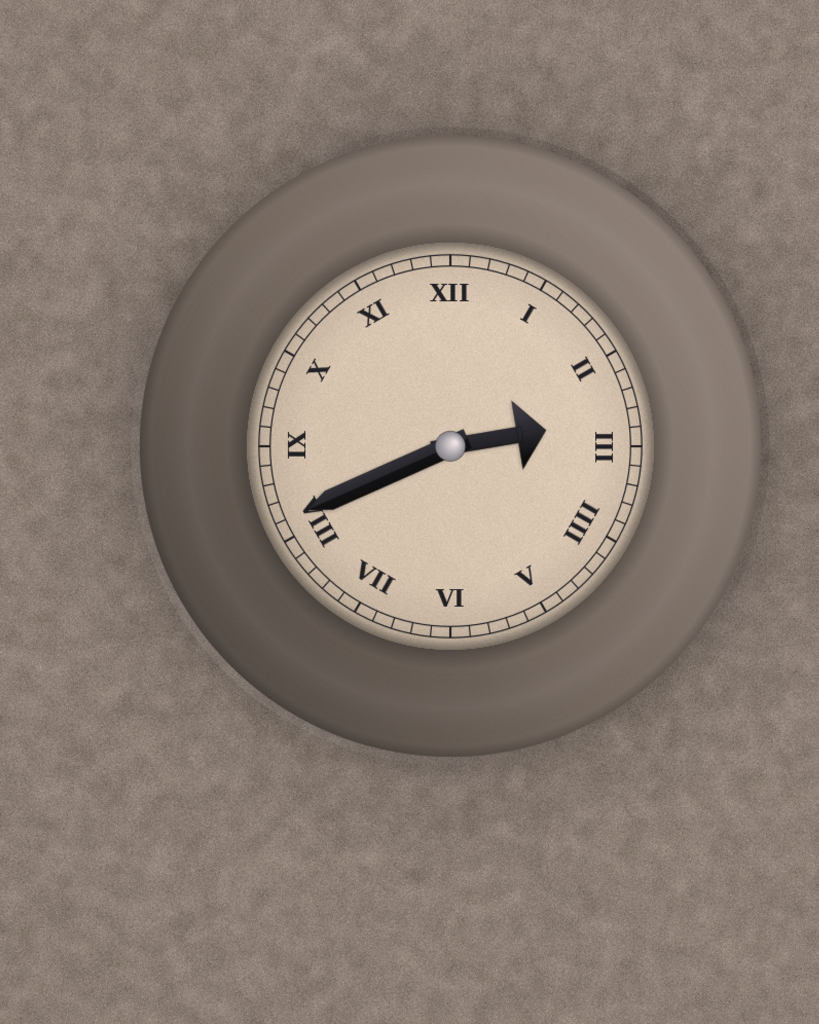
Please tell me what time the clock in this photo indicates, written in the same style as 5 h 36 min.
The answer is 2 h 41 min
